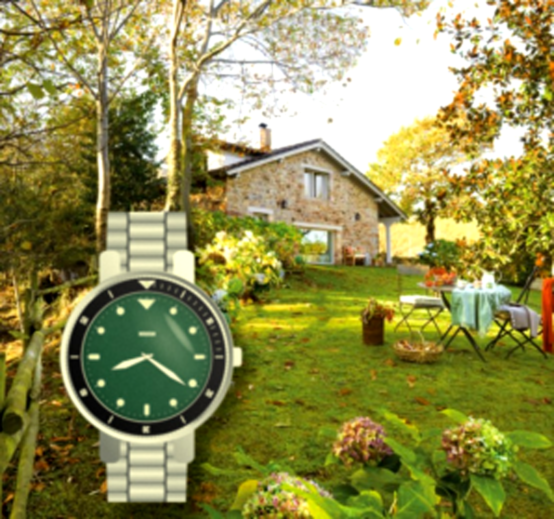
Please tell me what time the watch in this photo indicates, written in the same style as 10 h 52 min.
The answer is 8 h 21 min
